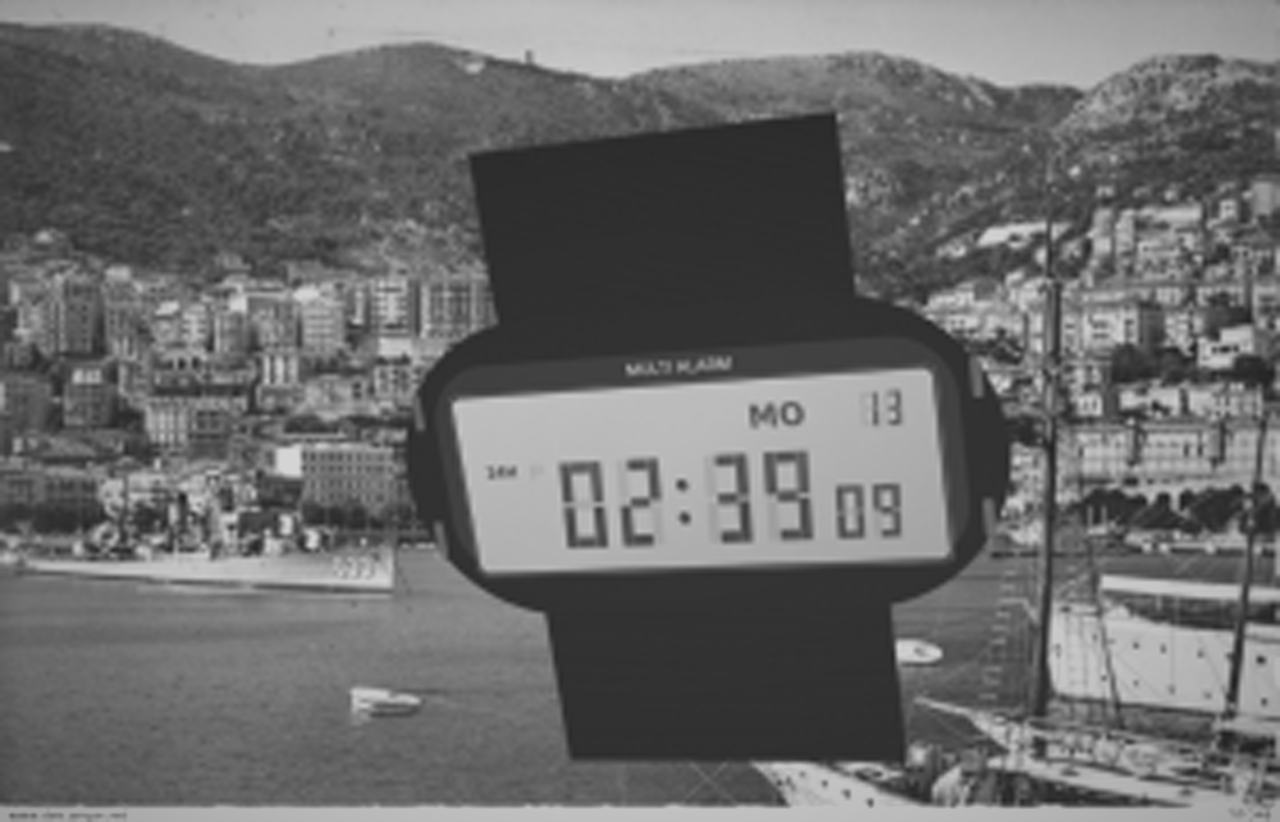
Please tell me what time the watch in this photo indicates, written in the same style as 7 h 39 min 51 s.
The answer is 2 h 39 min 09 s
